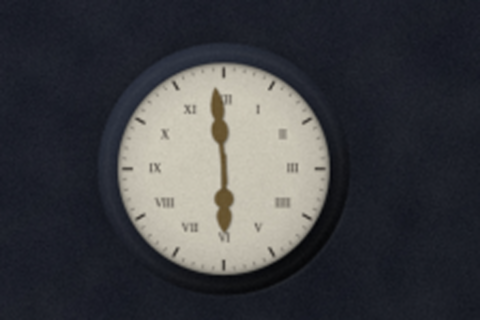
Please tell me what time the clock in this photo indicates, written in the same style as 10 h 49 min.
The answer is 5 h 59 min
